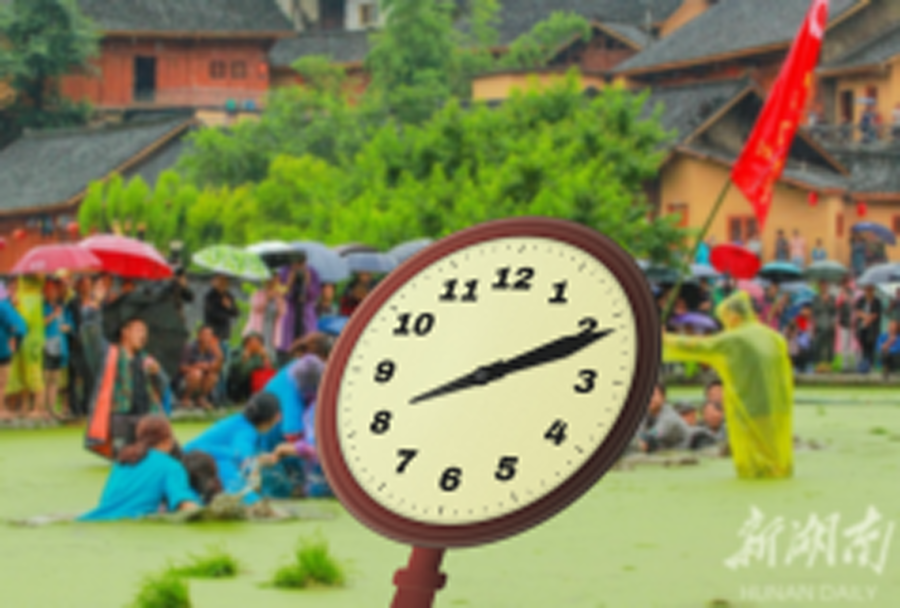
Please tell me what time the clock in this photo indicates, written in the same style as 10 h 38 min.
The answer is 8 h 11 min
